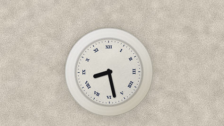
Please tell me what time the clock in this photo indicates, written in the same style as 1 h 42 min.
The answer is 8 h 28 min
